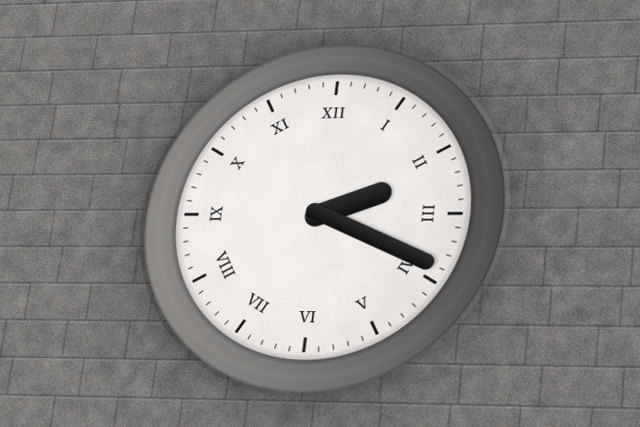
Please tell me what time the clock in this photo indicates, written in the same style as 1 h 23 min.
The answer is 2 h 19 min
